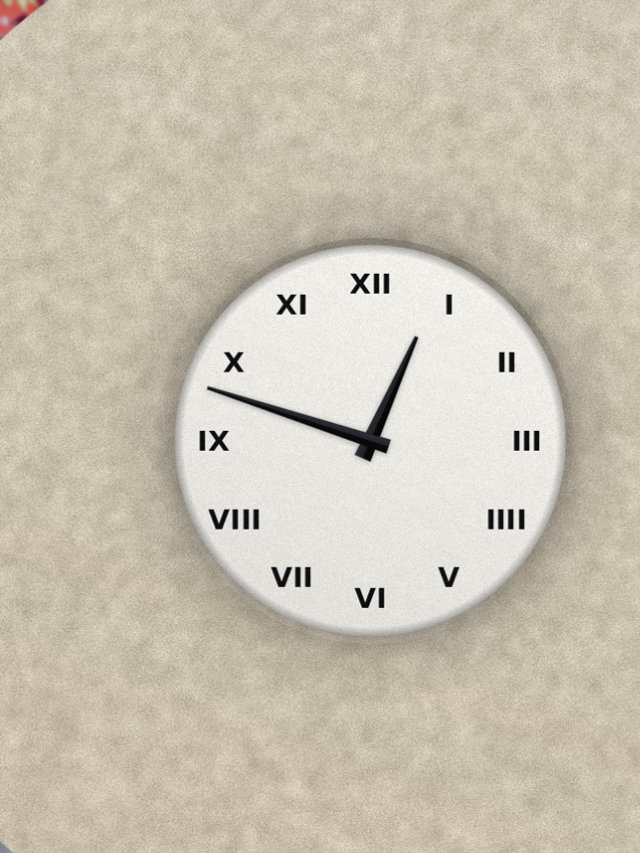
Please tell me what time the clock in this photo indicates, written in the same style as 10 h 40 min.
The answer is 12 h 48 min
